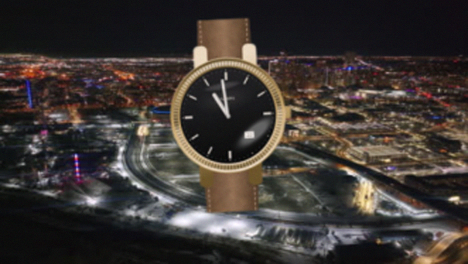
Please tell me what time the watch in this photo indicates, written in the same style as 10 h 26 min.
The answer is 10 h 59 min
